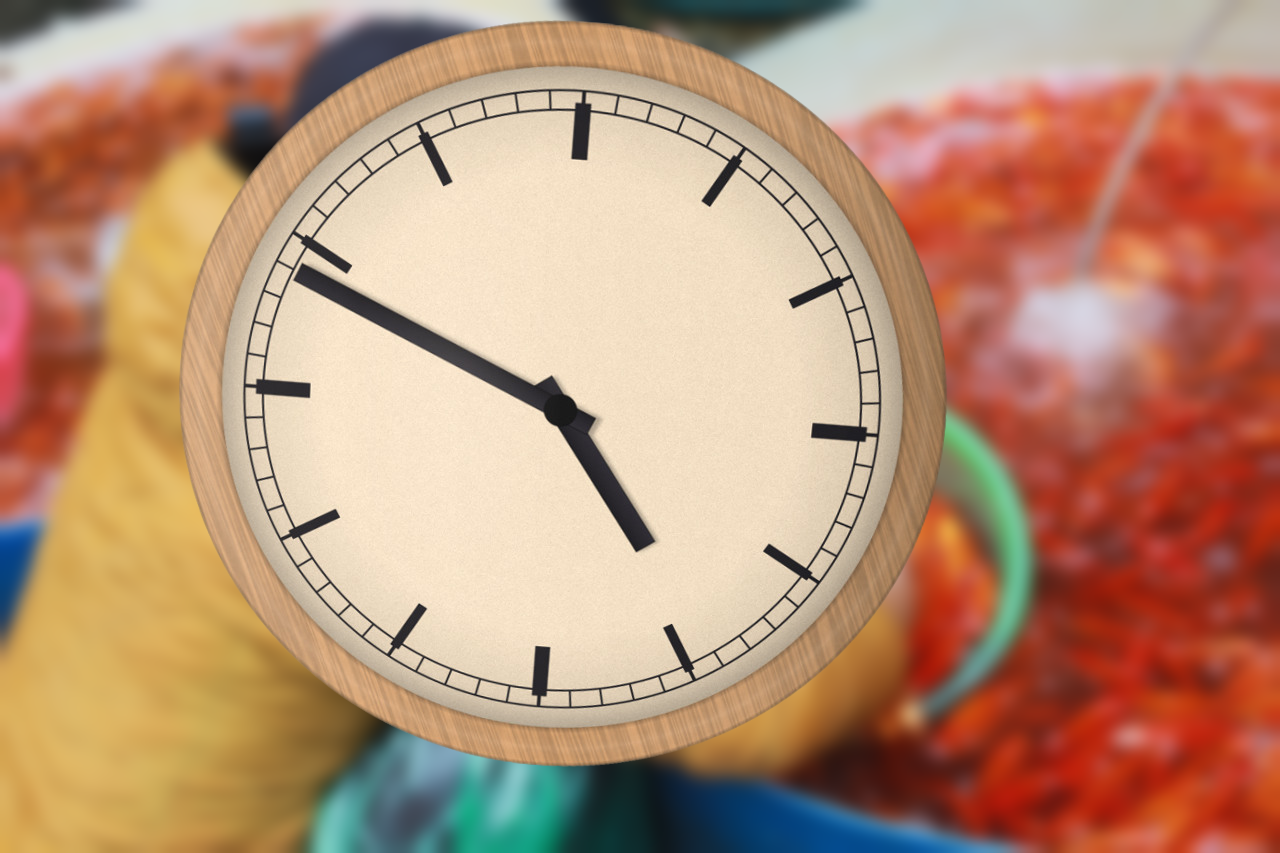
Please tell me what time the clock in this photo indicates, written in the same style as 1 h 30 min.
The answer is 4 h 49 min
